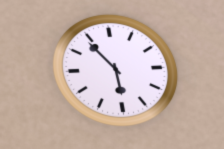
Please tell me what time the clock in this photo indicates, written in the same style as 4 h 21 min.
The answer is 5 h 54 min
